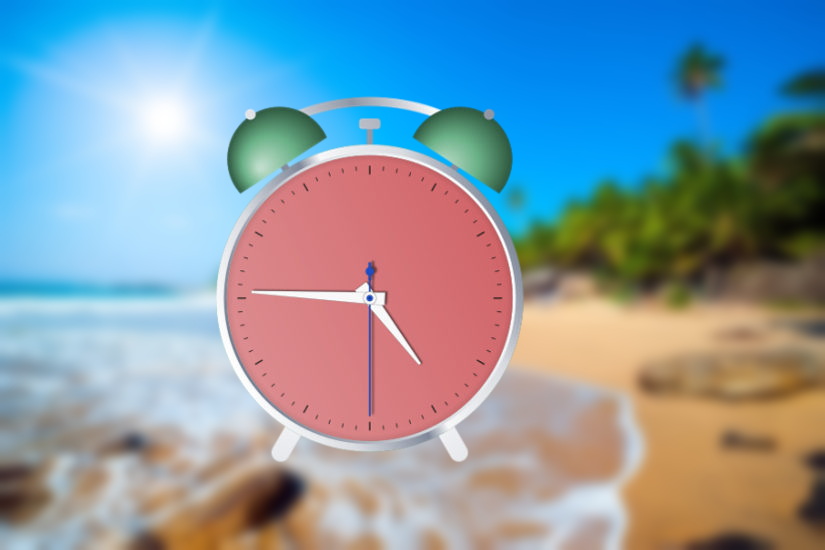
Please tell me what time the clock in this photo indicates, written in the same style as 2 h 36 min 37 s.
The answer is 4 h 45 min 30 s
